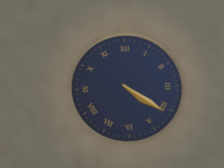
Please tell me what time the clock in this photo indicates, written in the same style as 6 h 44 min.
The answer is 4 h 21 min
